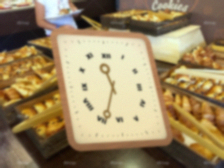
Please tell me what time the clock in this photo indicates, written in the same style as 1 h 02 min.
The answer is 11 h 34 min
